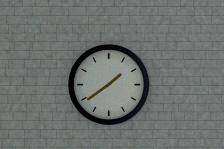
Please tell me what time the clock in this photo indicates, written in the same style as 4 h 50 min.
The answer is 1 h 39 min
